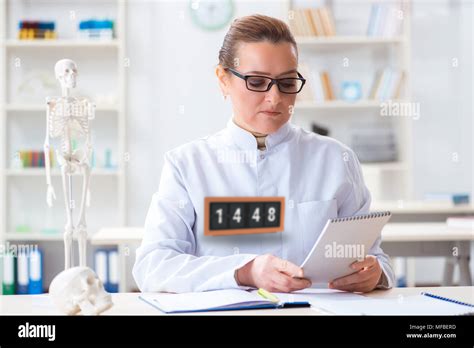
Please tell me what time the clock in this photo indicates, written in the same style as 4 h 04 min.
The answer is 14 h 48 min
